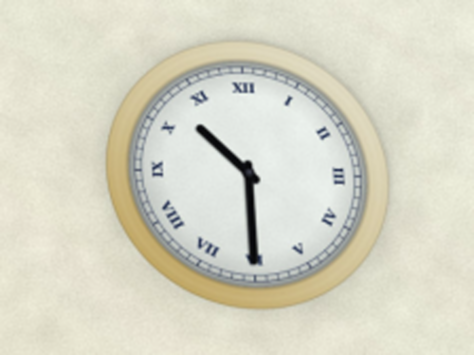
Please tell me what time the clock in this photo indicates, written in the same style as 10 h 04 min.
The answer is 10 h 30 min
